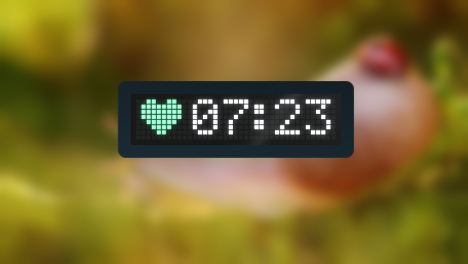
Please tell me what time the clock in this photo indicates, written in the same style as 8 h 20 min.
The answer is 7 h 23 min
